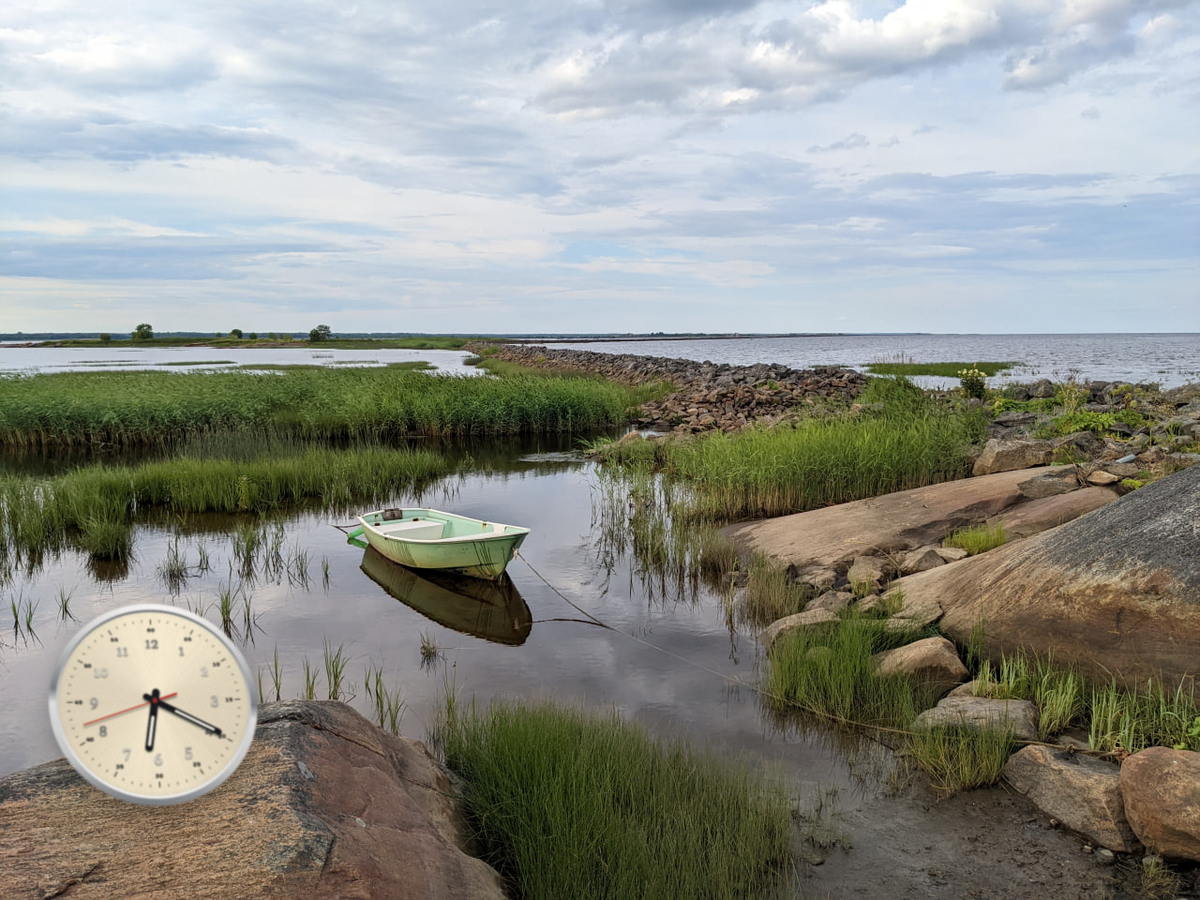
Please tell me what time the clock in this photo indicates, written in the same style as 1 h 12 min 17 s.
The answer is 6 h 19 min 42 s
